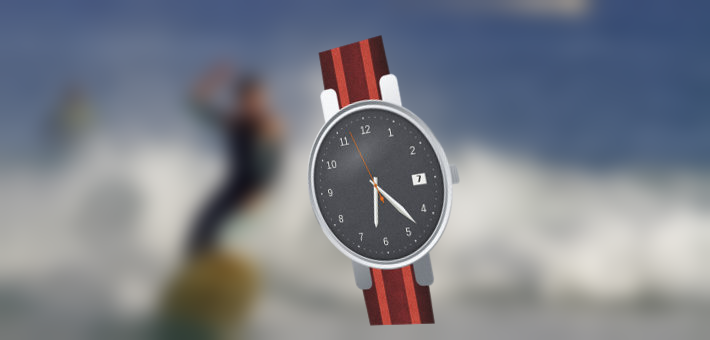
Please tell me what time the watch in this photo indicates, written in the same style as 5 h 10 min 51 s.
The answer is 6 h 22 min 57 s
